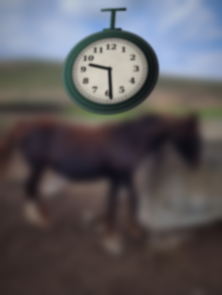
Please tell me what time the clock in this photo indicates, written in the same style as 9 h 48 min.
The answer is 9 h 29 min
